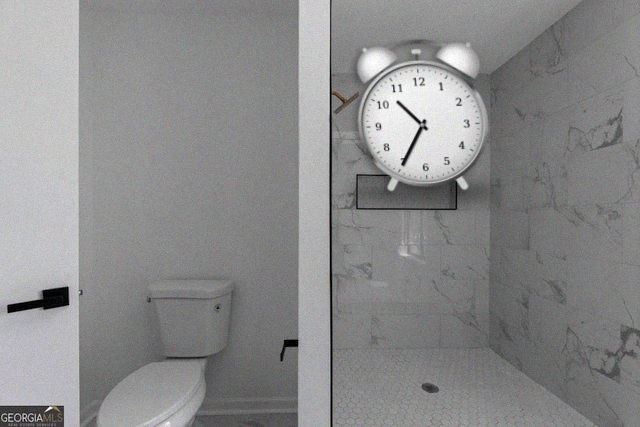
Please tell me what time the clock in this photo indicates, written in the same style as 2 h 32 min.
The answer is 10 h 35 min
